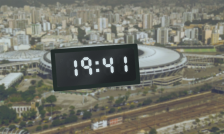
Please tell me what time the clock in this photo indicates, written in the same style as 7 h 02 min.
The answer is 19 h 41 min
